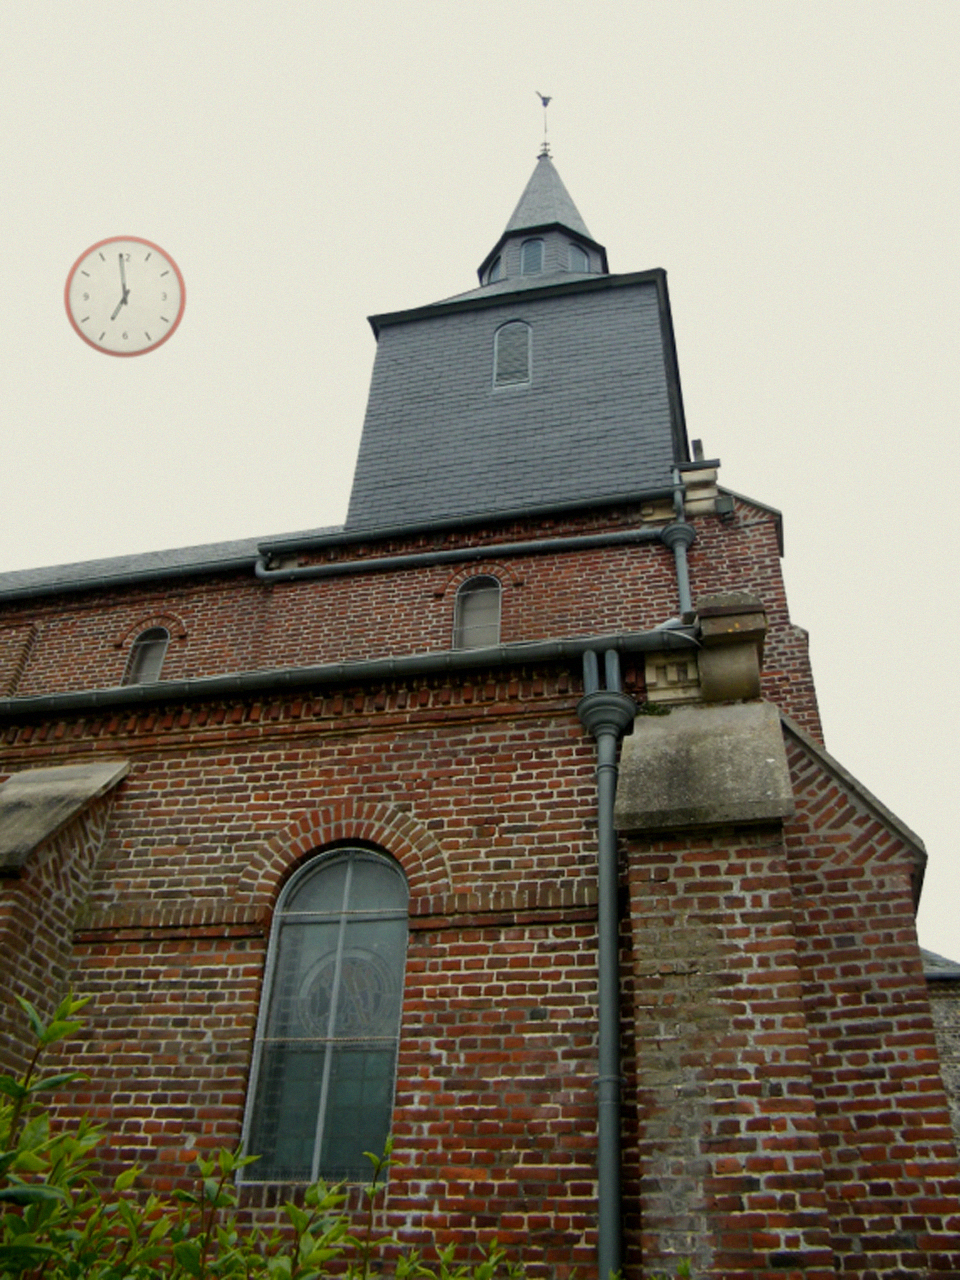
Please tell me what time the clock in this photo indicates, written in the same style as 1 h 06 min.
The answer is 6 h 59 min
